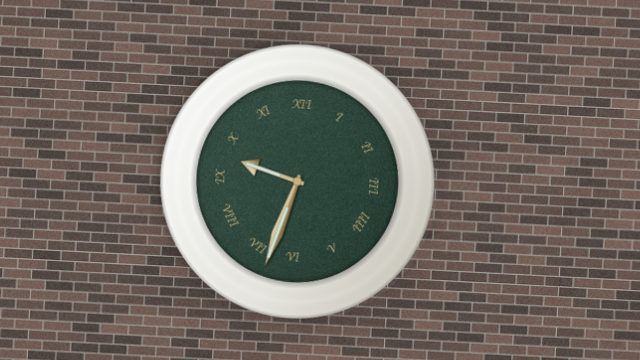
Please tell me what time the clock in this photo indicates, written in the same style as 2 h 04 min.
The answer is 9 h 33 min
